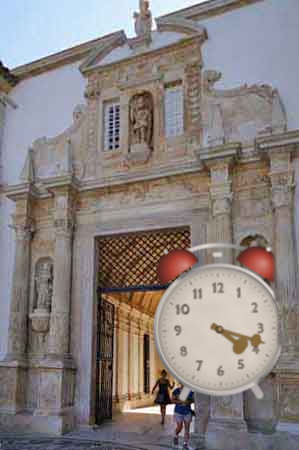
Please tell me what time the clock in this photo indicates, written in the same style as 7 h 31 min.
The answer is 4 h 18 min
